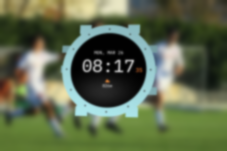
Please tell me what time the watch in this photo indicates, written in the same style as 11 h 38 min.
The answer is 8 h 17 min
